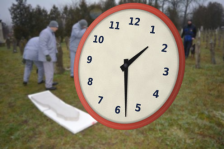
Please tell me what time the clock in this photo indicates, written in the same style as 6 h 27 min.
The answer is 1 h 28 min
